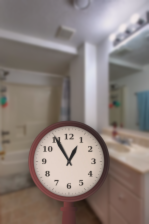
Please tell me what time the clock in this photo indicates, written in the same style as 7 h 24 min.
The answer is 12 h 55 min
